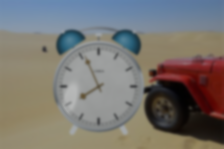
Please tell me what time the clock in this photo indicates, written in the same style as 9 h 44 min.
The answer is 7 h 56 min
